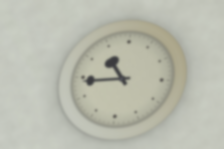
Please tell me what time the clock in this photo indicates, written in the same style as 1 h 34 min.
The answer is 10 h 44 min
